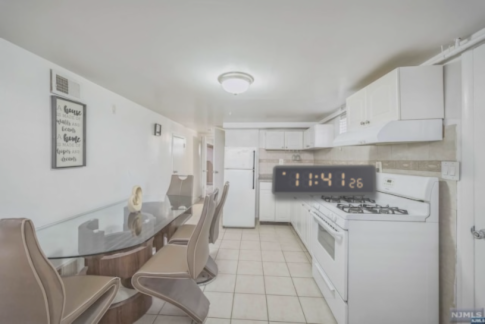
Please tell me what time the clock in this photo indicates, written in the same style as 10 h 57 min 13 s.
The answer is 11 h 41 min 26 s
